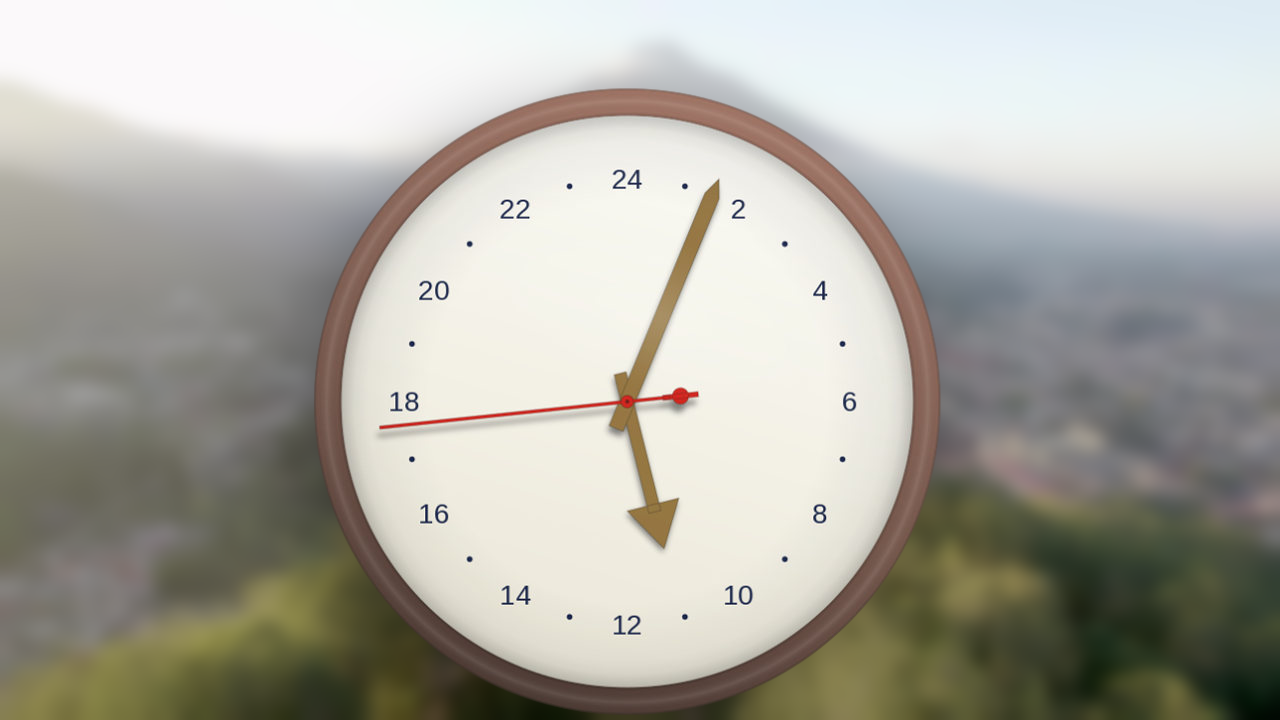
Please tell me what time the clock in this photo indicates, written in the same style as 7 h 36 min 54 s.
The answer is 11 h 03 min 44 s
